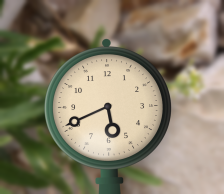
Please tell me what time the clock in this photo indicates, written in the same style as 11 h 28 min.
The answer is 5 h 41 min
